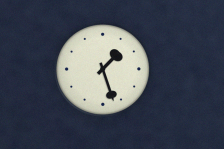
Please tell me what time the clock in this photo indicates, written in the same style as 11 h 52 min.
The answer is 1 h 27 min
